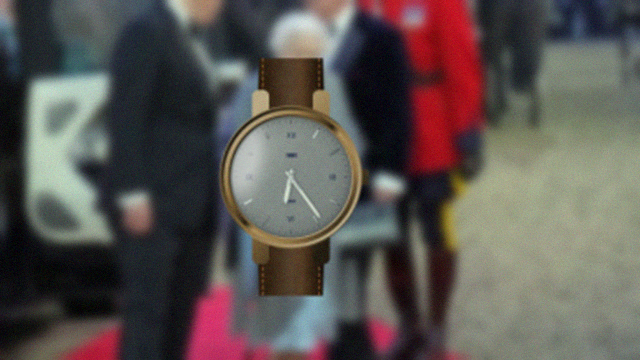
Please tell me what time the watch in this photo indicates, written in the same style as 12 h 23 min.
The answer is 6 h 24 min
